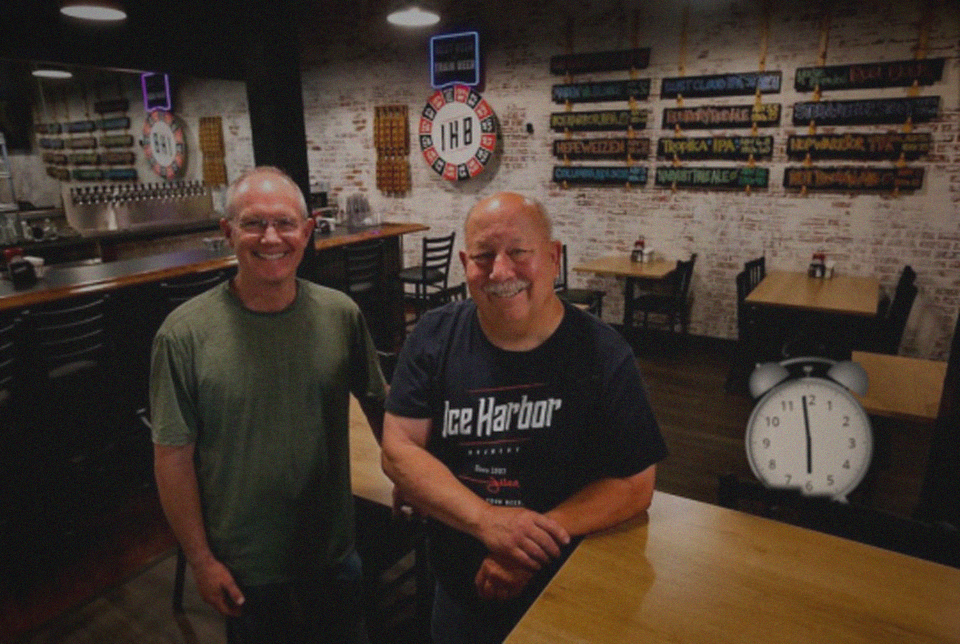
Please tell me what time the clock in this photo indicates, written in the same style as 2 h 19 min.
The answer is 5 h 59 min
